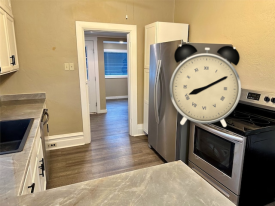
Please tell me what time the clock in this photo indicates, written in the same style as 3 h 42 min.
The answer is 8 h 10 min
